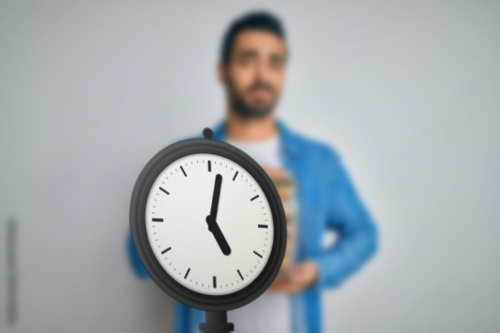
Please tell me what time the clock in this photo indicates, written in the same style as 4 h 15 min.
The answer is 5 h 02 min
